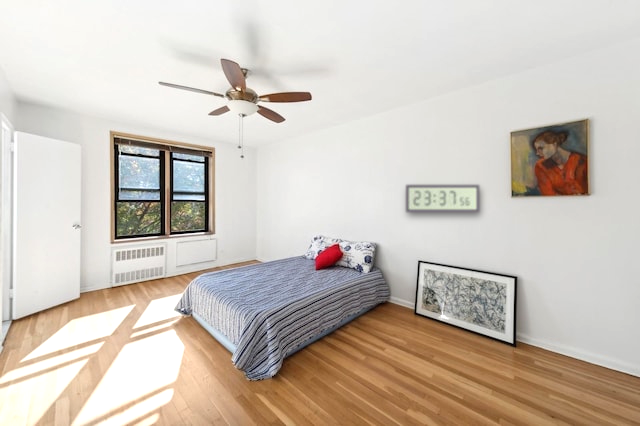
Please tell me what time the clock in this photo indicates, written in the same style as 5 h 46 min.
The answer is 23 h 37 min
